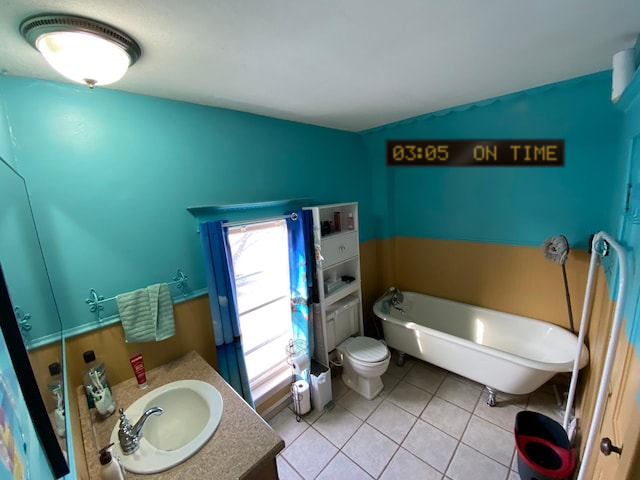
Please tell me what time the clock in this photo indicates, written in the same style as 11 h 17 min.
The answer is 3 h 05 min
